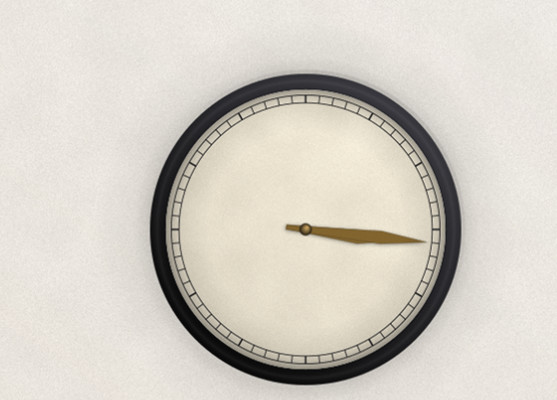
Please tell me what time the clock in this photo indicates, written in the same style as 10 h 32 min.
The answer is 3 h 16 min
